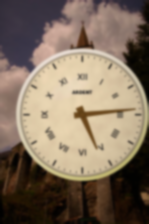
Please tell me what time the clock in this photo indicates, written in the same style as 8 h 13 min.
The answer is 5 h 14 min
